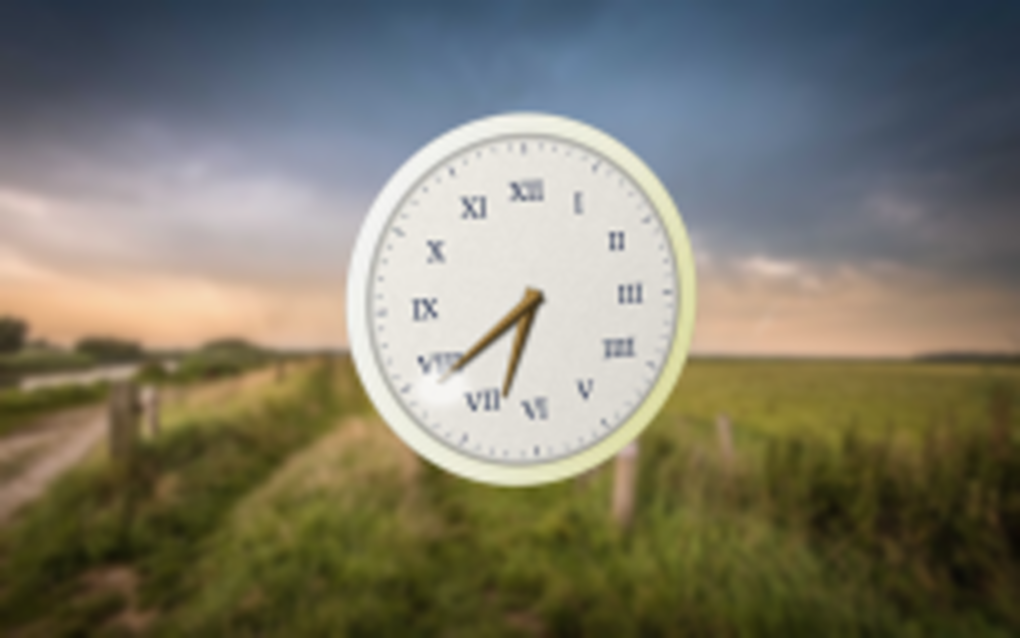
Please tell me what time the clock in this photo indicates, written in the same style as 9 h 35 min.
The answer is 6 h 39 min
